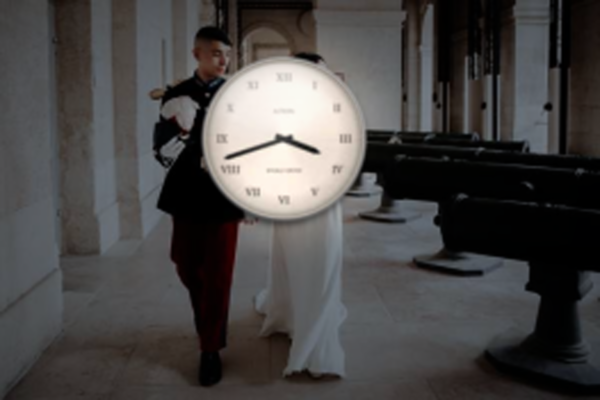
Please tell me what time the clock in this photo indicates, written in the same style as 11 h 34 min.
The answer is 3 h 42 min
